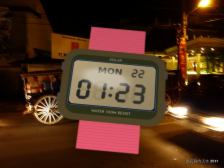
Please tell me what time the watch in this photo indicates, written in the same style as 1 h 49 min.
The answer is 1 h 23 min
